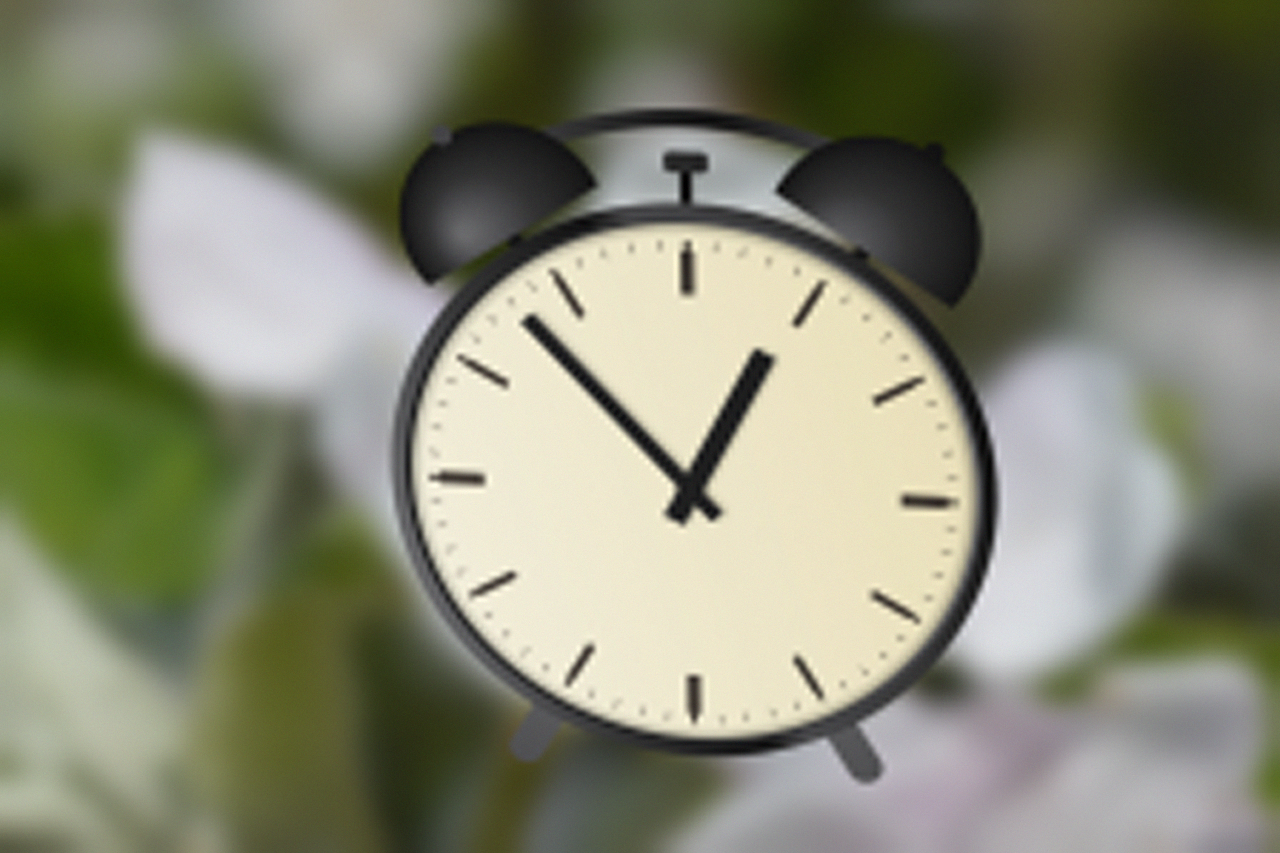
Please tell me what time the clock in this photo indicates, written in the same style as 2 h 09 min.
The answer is 12 h 53 min
